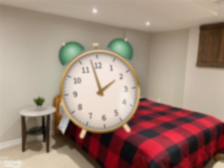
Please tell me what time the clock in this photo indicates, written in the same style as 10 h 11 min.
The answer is 1 h 58 min
